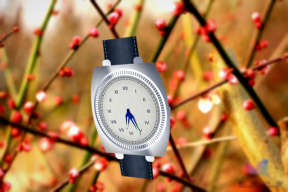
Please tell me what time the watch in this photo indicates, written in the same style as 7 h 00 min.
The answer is 6 h 26 min
